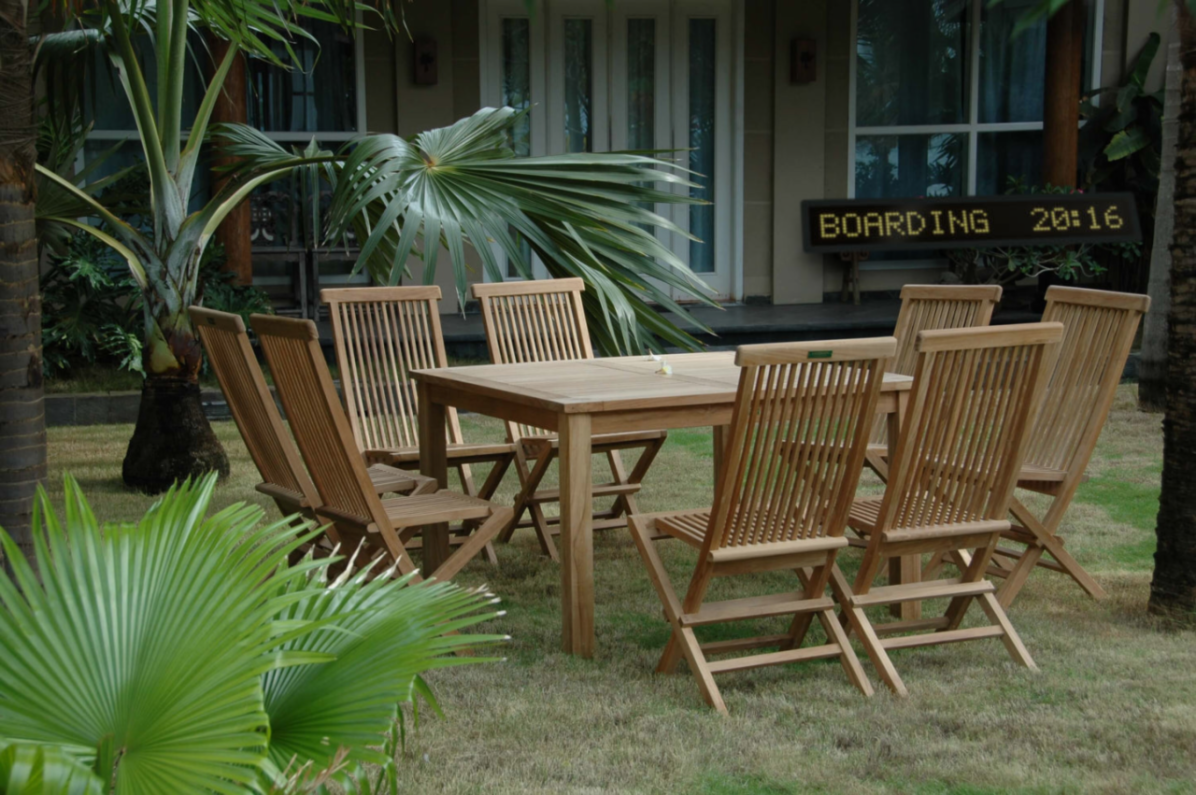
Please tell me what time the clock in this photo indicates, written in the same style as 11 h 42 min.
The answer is 20 h 16 min
